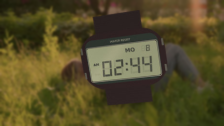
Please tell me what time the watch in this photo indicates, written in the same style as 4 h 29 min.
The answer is 2 h 44 min
